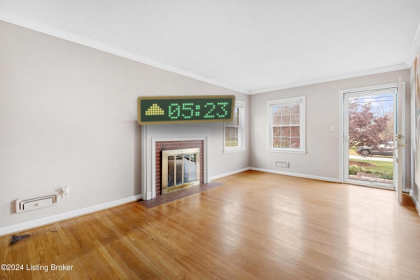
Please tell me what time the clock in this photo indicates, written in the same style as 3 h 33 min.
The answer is 5 h 23 min
